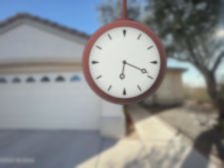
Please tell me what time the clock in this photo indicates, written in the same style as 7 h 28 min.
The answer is 6 h 19 min
